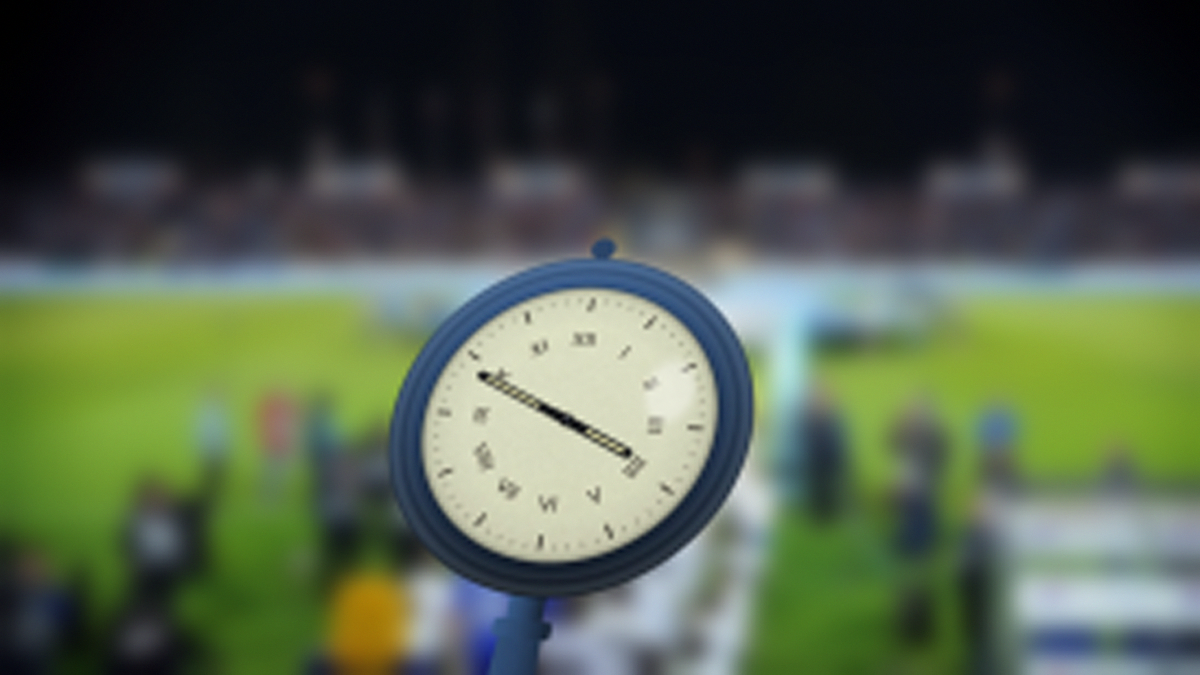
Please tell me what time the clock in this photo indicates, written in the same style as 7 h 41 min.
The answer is 3 h 49 min
